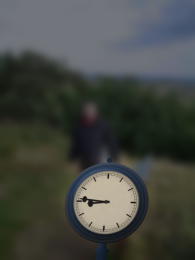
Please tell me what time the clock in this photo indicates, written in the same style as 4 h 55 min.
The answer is 8 h 46 min
